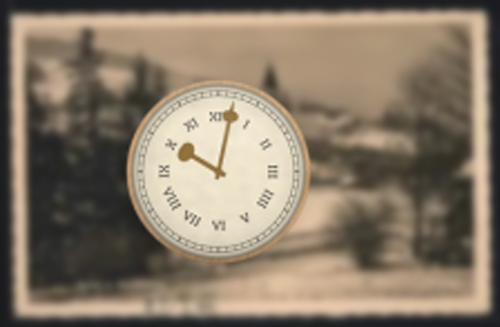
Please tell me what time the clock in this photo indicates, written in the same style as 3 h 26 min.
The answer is 10 h 02 min
